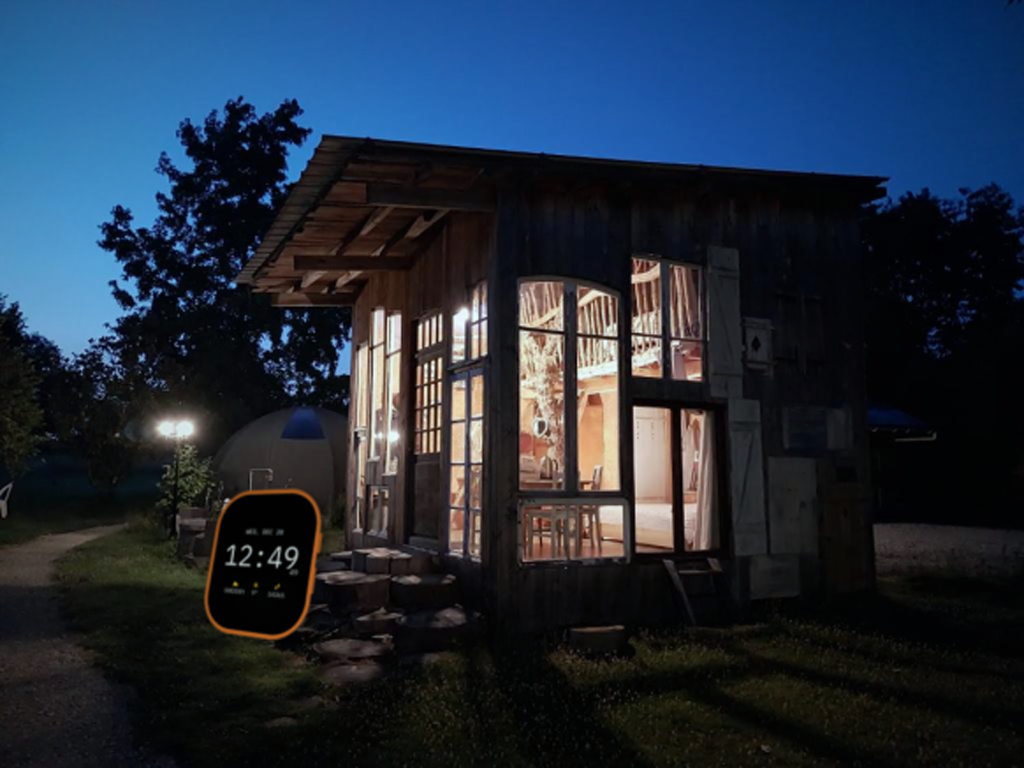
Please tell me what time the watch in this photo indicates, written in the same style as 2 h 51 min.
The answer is 12 h 49 min
